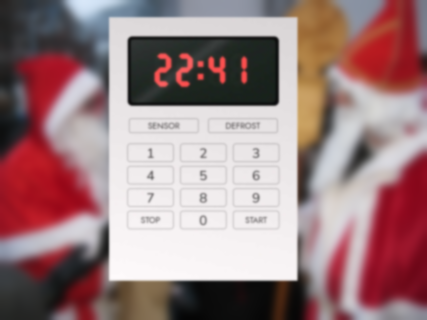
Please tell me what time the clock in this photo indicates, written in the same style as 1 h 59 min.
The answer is 22 h 41 min
